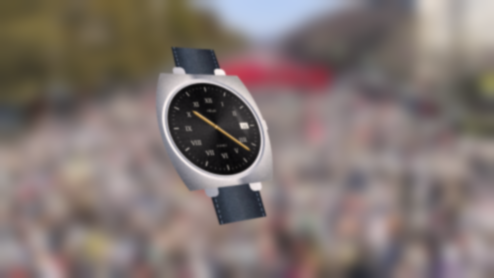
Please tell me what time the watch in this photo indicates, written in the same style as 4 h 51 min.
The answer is 10 h 22 min
